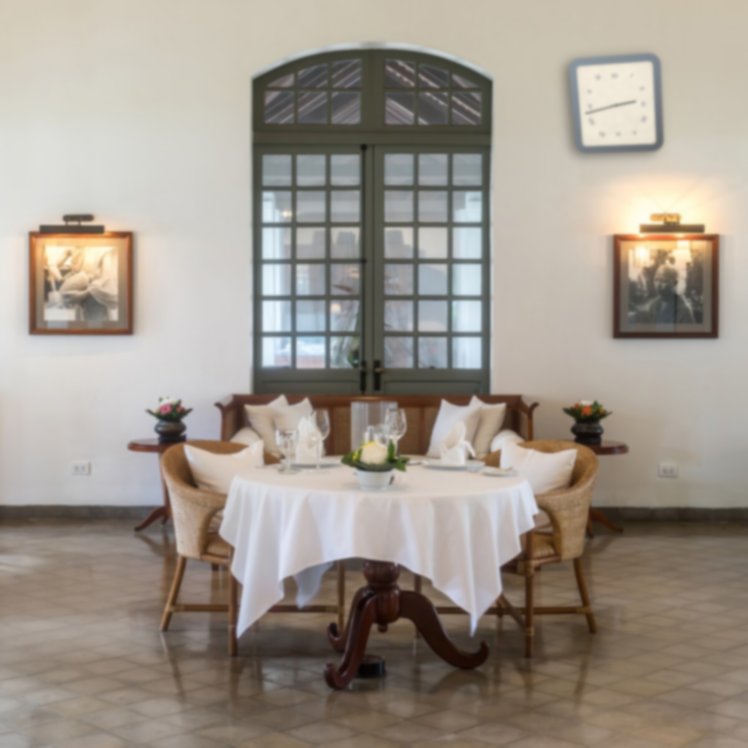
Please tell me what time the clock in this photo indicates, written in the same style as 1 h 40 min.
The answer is 2 h 43 min
